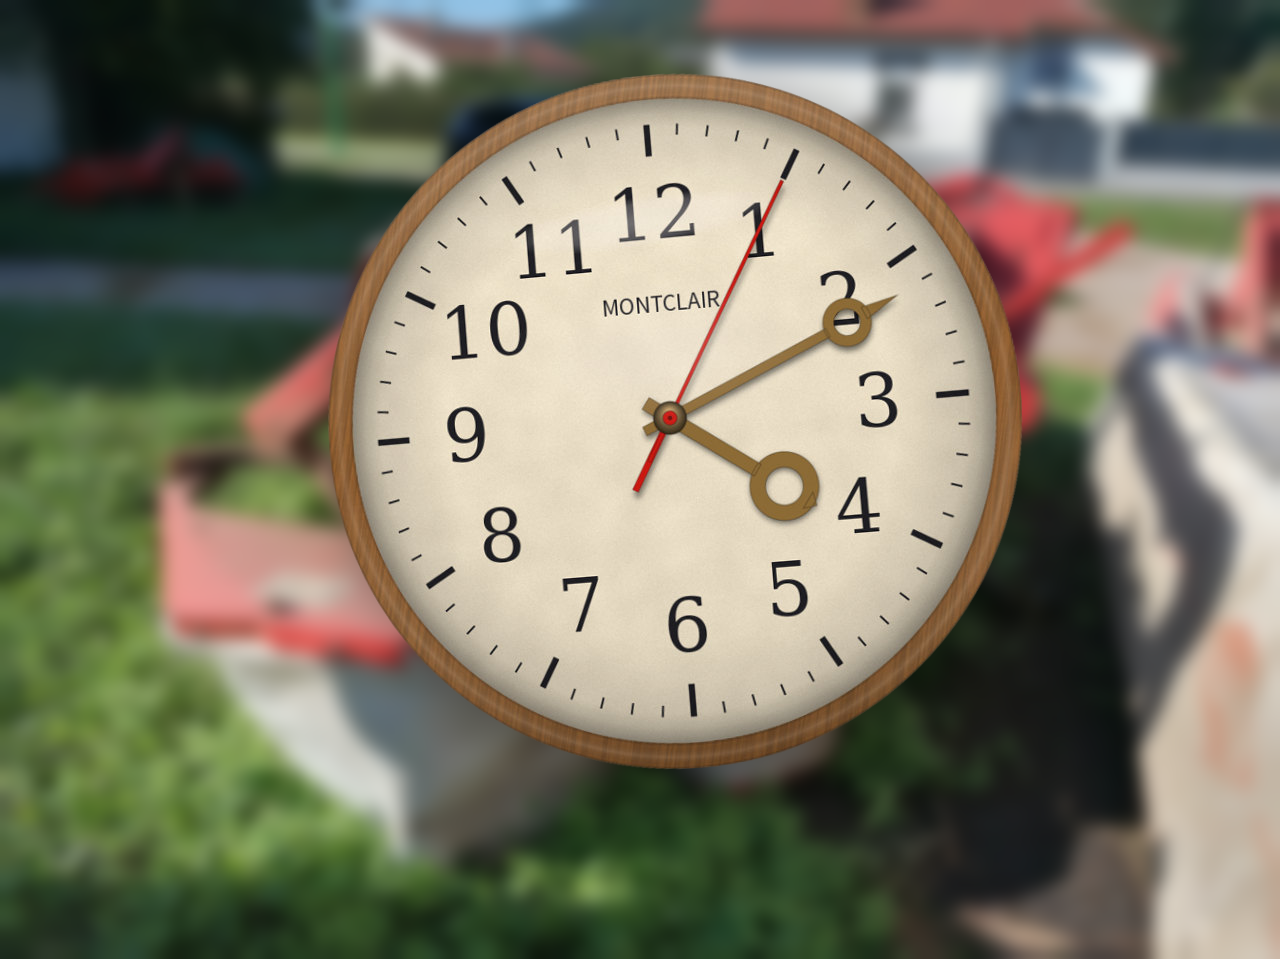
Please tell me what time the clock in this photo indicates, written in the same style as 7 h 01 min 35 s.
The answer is 4 h 11 min 05 s
